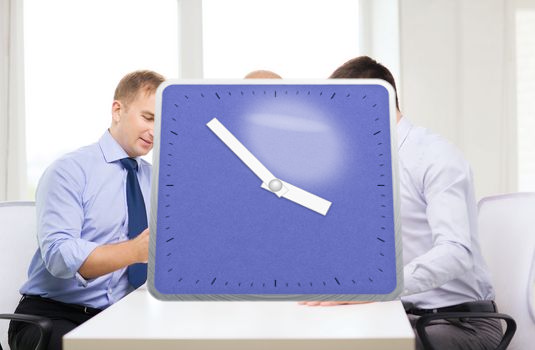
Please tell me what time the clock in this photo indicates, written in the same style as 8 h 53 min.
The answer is 3 h 53 min
